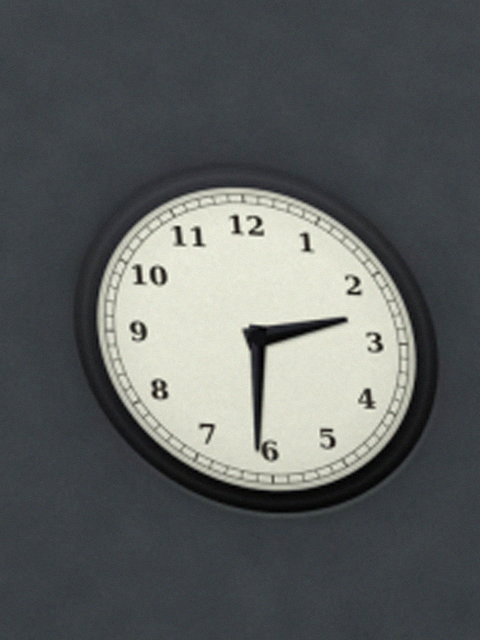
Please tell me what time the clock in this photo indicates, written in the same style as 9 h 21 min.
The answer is 2 h 31 min
